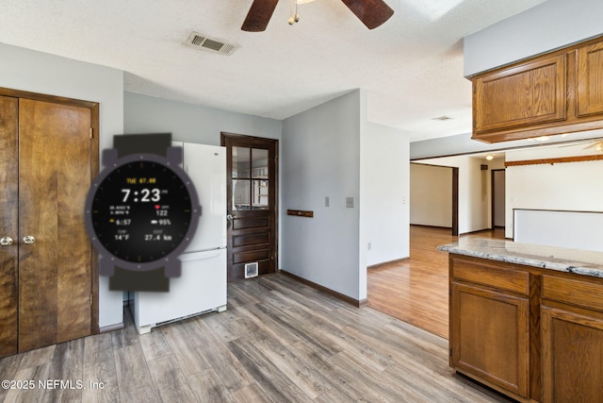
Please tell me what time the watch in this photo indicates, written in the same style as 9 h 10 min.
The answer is 7 h 23 min
